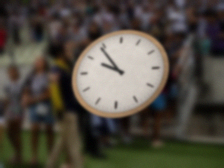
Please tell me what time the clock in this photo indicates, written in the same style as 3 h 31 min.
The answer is 9 h 54 min
